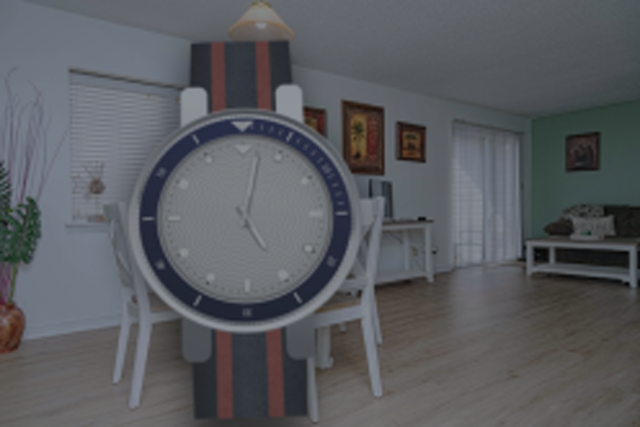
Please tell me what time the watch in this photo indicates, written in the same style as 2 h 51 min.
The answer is 5 h 02 min
